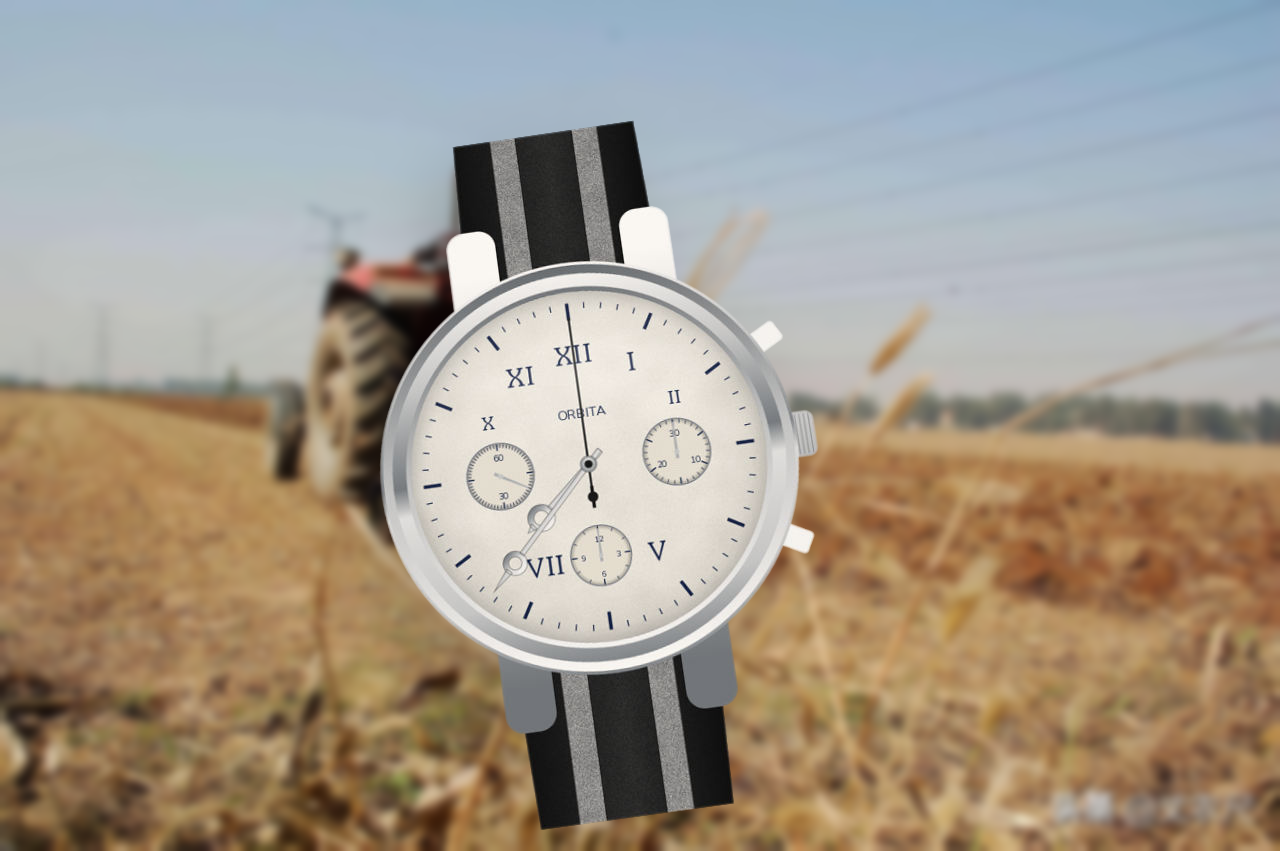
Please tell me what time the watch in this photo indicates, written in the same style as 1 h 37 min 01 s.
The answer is 7 h 37 min 20 s
